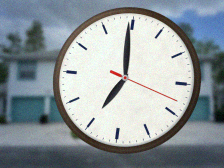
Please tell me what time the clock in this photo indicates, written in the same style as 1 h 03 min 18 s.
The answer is 6 h 59 min 18 s
